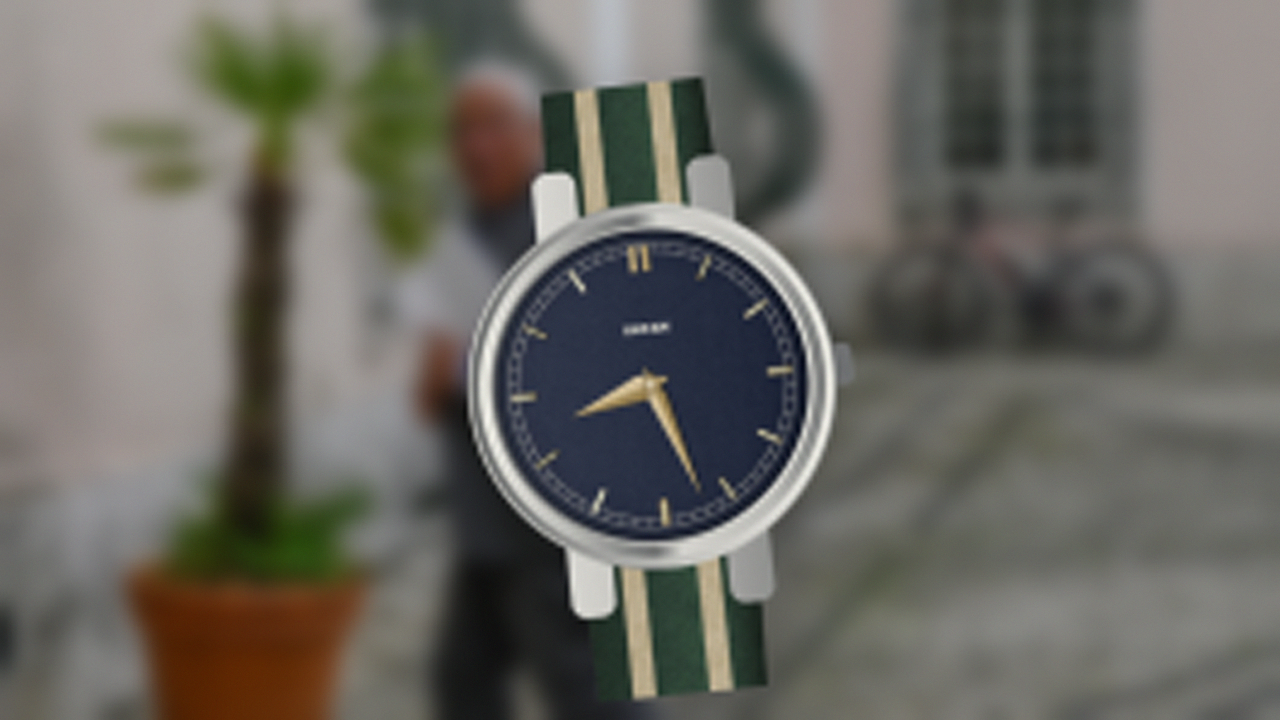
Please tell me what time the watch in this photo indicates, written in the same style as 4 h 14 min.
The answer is 8 h 27 min
